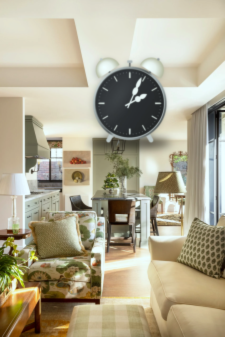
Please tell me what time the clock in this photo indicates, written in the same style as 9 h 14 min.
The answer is 2 h 04 min
